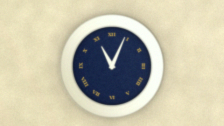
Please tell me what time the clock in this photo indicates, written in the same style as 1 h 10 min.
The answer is 11 h 04 min
